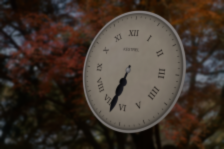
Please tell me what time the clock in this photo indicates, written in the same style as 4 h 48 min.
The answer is 6 h 33 min
